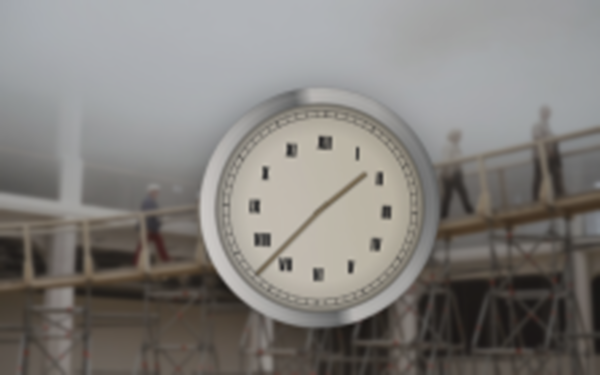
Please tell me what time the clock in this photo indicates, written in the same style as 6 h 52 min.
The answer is 1 h 37 min
